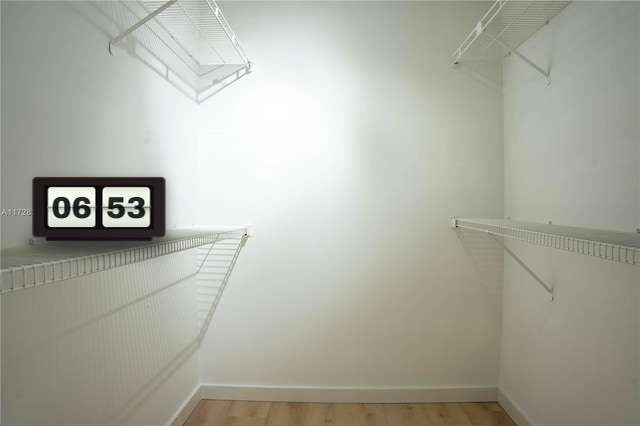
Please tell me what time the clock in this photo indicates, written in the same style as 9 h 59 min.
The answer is 6 h 53 min
